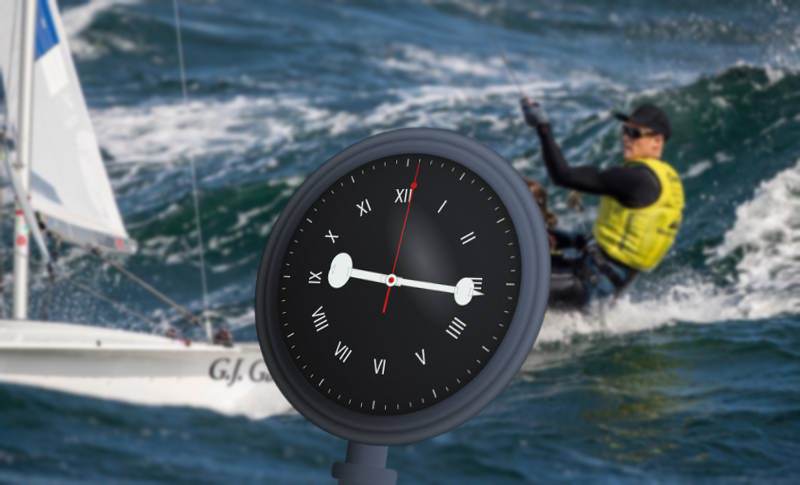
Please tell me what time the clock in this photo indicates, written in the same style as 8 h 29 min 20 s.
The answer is 9 h 16 min 01 s
